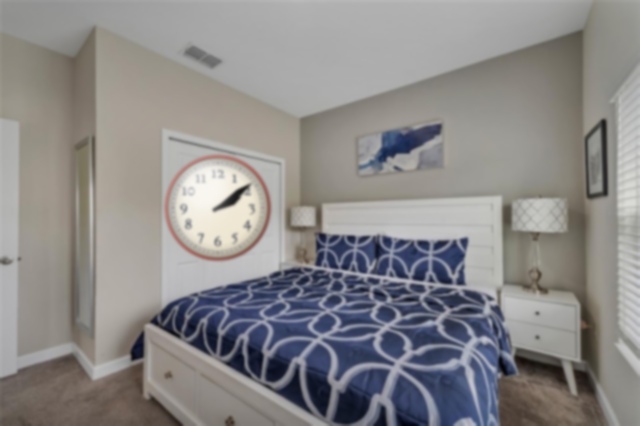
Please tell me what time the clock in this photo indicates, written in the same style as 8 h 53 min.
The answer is 2 h 09 min
